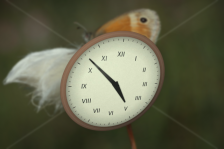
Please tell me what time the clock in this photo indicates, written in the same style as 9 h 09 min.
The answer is 4 h 52 min
